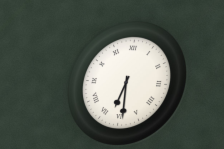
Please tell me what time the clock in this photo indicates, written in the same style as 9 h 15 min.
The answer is 6 h 29 min
